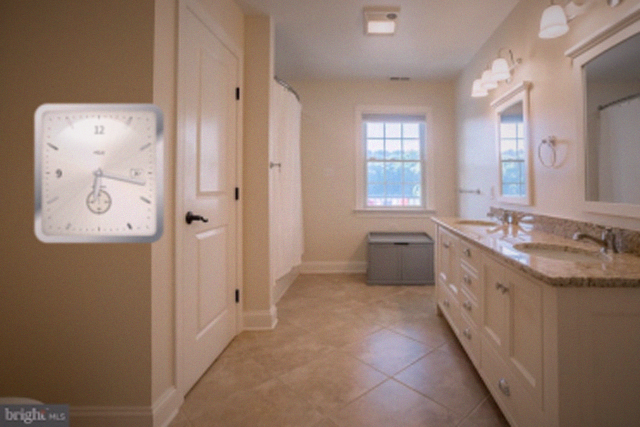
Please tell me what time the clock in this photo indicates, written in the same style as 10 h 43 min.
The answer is 6 h 17 min
